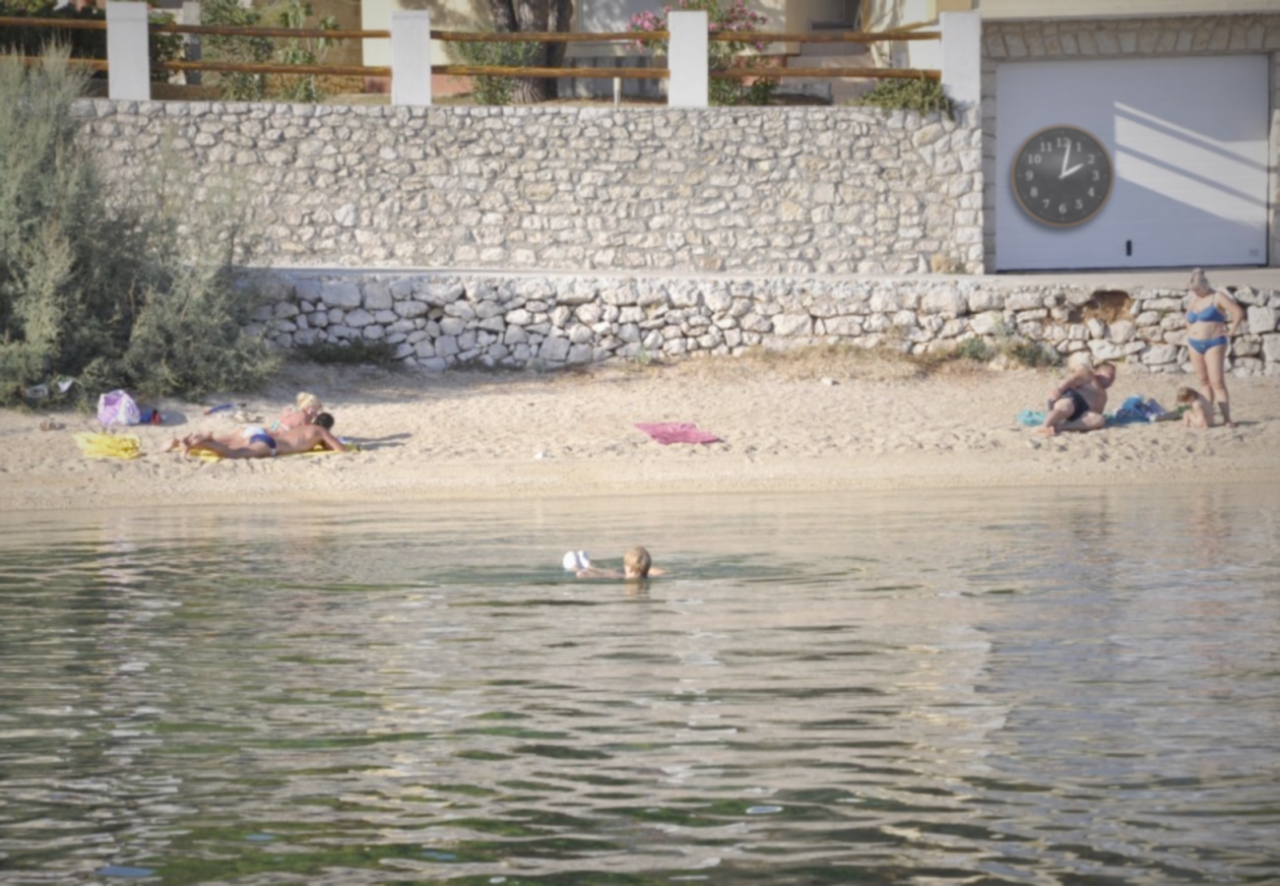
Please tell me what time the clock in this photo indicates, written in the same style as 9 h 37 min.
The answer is 2 h 02 min
